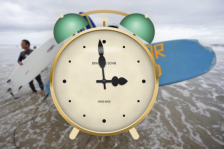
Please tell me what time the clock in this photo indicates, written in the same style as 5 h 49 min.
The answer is 2 h 59 min
